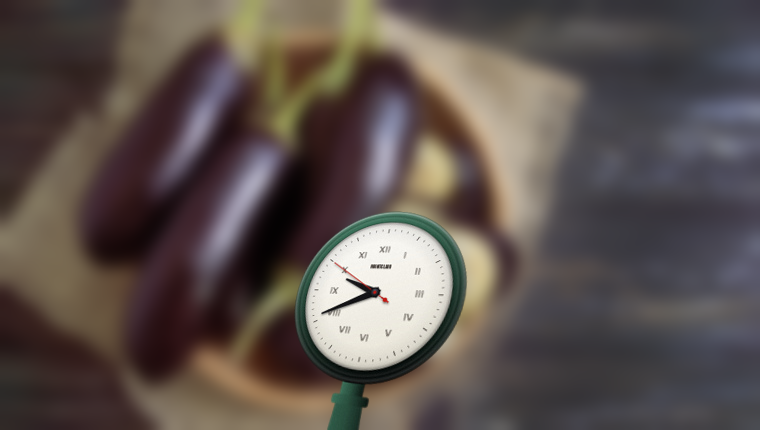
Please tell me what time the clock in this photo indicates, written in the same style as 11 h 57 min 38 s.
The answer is 9 h 40 min 50 s
